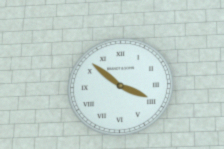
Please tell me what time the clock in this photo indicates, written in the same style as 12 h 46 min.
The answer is 3 h 52 min
